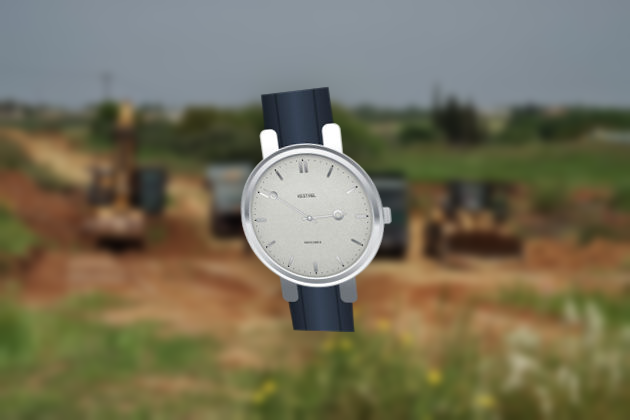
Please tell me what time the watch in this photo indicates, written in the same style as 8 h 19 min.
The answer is 2 h 51 min
